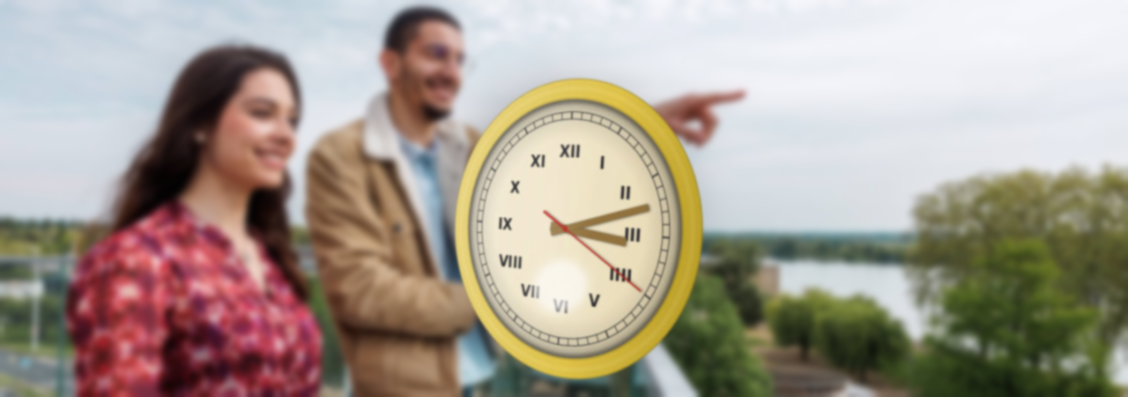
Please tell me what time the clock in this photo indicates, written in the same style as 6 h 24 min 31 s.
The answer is 3 h 12 min 20 s
